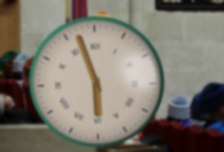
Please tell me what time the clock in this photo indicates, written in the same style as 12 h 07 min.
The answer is 5 h 57 min
